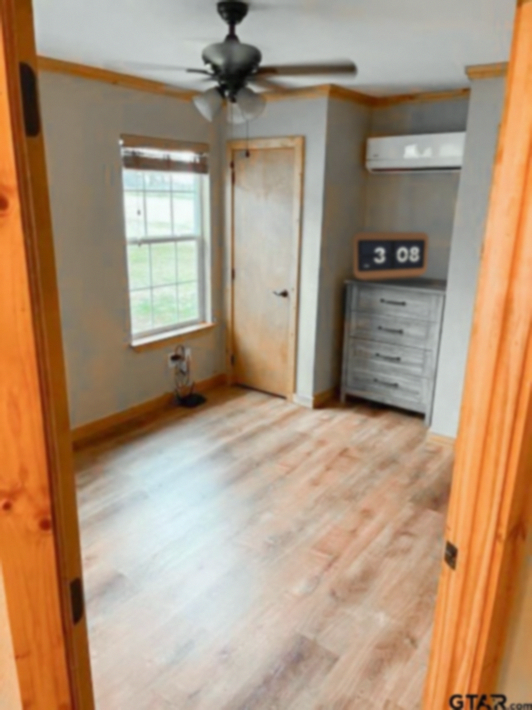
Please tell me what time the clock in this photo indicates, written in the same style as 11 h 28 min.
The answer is 3 h 08 min
